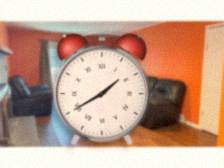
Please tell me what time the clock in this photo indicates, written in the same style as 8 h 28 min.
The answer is 1 h 40 min
